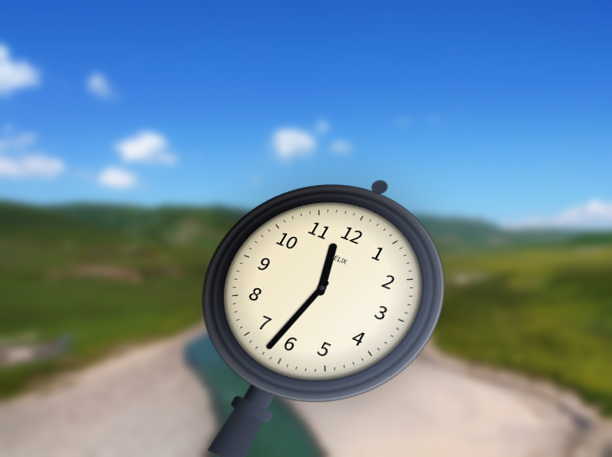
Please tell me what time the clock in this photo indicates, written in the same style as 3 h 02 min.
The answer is 11 h 32 min
